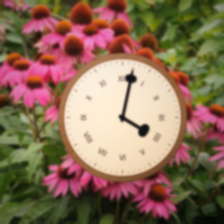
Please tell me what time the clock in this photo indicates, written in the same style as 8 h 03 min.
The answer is 4 h 02 min
